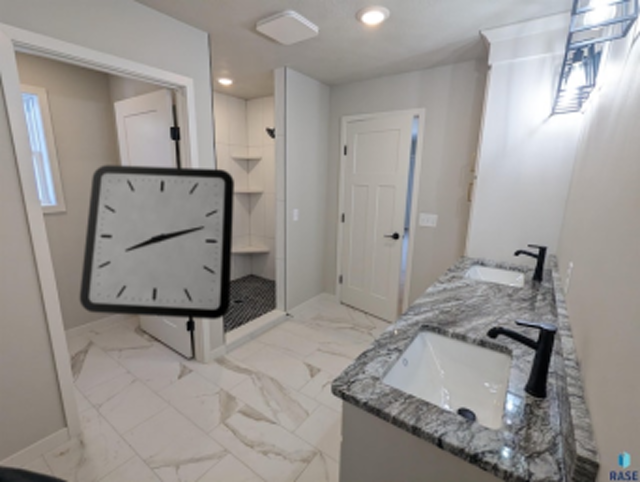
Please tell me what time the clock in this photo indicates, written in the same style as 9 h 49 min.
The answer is 8 h 12 min
